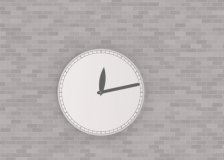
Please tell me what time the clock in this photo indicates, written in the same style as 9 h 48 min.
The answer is 12 h 13 min
